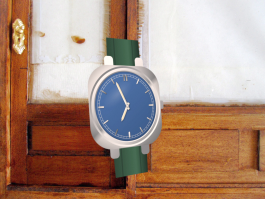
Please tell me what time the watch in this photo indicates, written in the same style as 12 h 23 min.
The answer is 6 h 56 min
